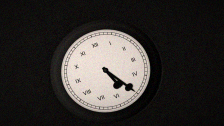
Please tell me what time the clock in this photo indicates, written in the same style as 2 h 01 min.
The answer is 5 h 25 min
